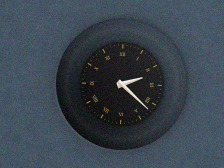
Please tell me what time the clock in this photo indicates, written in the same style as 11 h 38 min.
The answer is 2 h 22 min
